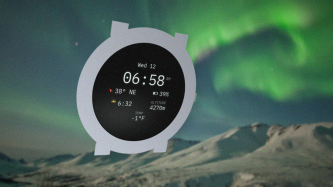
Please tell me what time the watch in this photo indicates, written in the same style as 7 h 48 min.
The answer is 6 h 58 min
